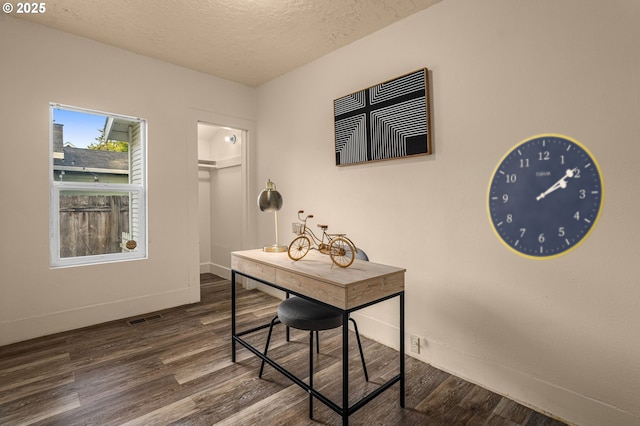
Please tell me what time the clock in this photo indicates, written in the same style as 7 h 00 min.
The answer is 2 h 09 min
